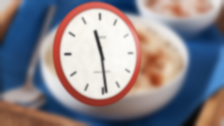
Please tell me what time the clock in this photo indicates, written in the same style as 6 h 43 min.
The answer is 11 h 29 min
